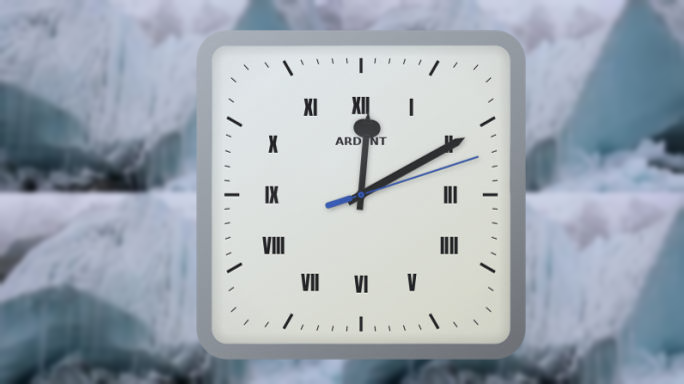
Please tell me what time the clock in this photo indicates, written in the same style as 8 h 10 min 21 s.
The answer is 12 h 10 min 12 s
